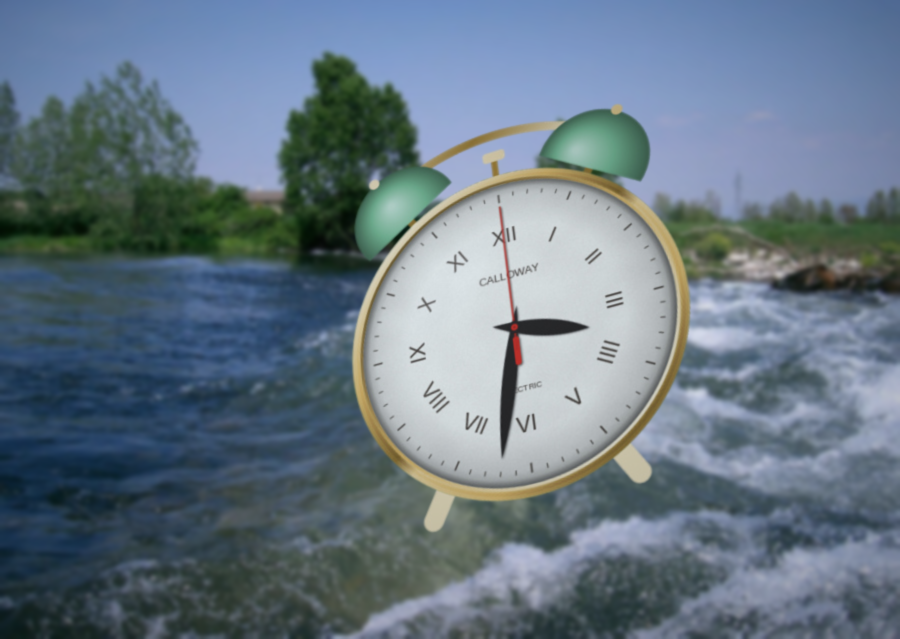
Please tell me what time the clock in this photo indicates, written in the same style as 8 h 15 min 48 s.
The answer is 3 h 32 min 00 s
